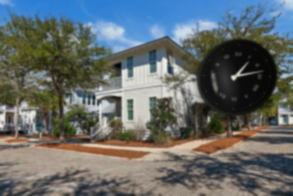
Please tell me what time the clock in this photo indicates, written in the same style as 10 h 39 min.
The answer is 1 h 13 min
